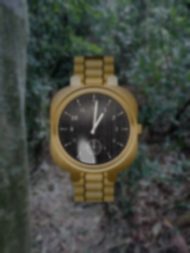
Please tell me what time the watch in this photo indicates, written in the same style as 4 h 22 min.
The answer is 1 h 01 min
